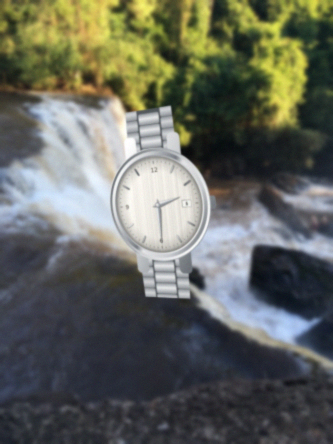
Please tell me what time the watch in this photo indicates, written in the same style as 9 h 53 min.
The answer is 2 h 30 min
